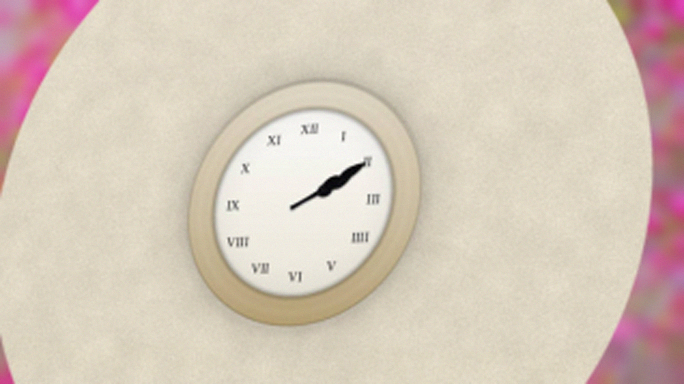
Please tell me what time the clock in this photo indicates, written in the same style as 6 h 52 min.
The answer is 2 h 10 min
